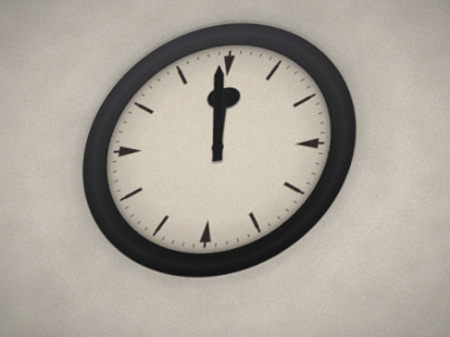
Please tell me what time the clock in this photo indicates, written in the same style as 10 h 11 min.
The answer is 11 h 59 min
